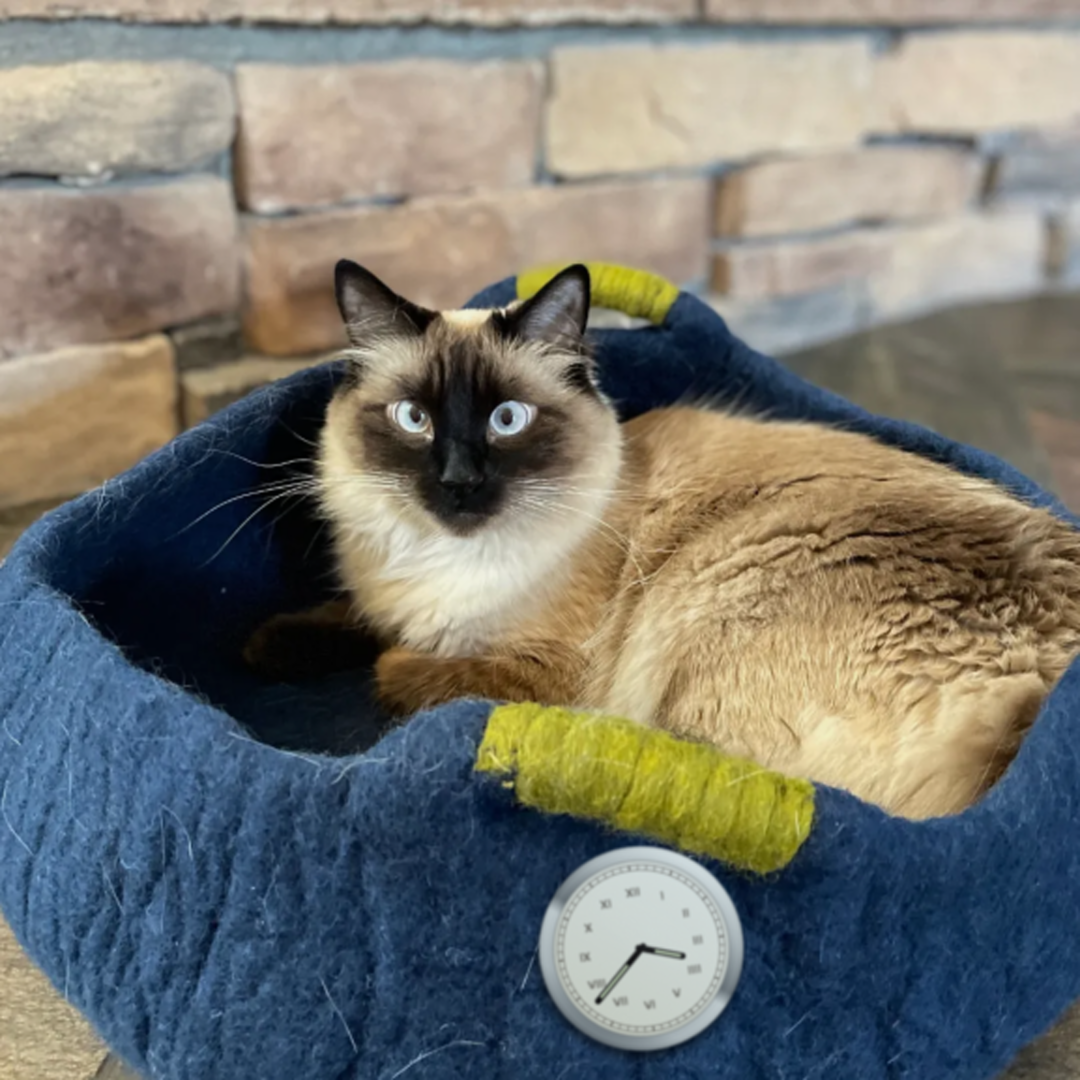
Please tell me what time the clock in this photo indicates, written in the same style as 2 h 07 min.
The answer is 3 h 38 min
